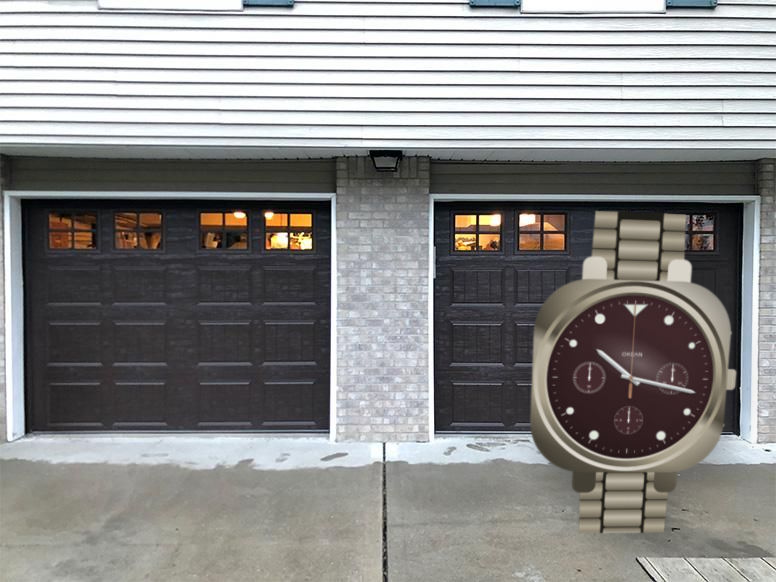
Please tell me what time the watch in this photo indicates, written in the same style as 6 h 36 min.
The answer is 10 h 17 min
